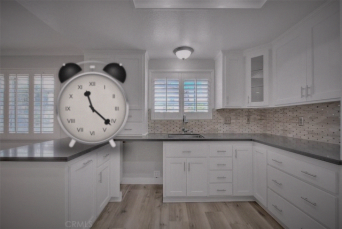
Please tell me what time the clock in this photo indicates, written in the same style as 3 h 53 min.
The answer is 11 h 22 min
